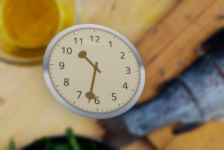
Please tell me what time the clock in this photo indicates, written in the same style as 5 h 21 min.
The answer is 10 h 32 min
